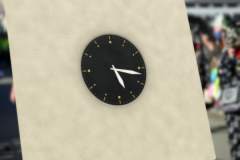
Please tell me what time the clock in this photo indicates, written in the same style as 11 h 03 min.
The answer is 5 h 17 min
